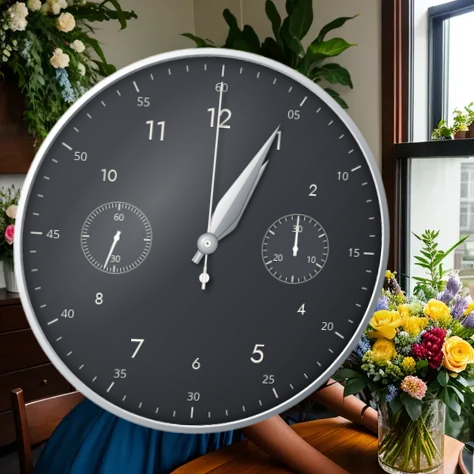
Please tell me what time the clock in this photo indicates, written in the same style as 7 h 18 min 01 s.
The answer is 1 h 04 min 33 s
